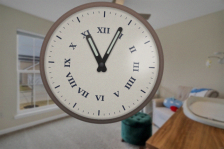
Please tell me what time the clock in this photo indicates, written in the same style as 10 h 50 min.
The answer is 11 h 04 min
